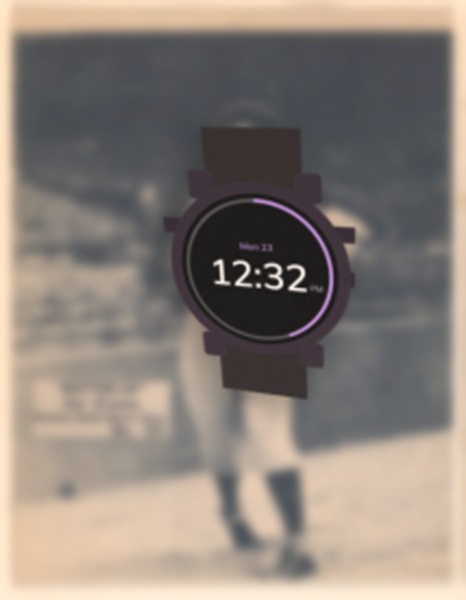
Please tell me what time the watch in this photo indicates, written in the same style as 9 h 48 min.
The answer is 12 h 32 min
